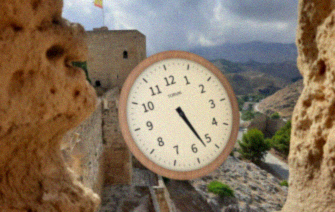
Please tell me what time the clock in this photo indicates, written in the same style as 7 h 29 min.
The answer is 5 h 27 min
